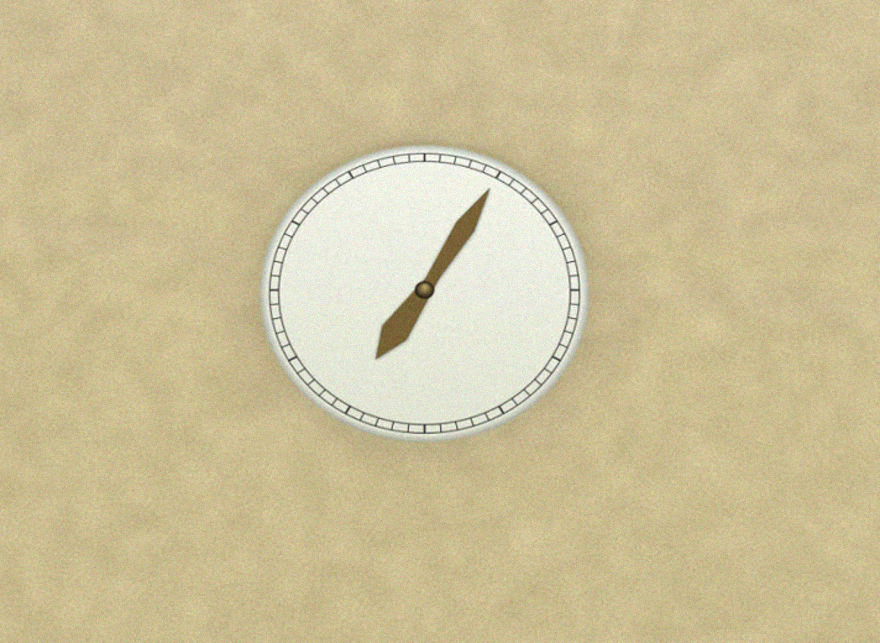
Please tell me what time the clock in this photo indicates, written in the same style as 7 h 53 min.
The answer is 7 h 05 min
